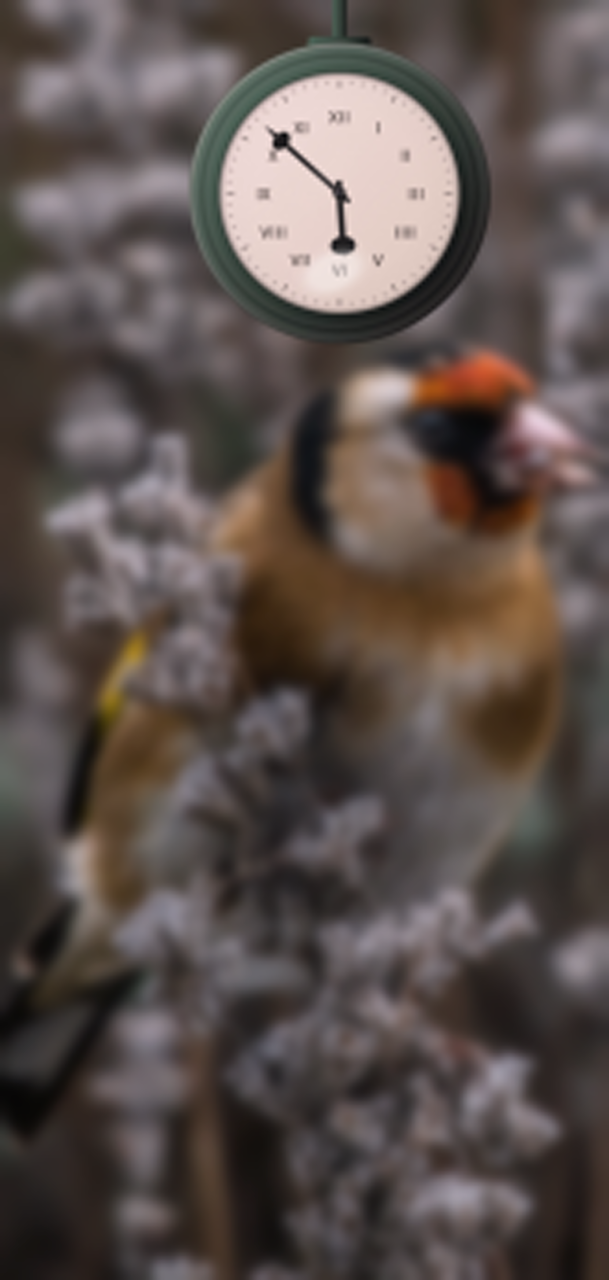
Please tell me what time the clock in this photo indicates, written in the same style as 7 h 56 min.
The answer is 5 h 52 min
